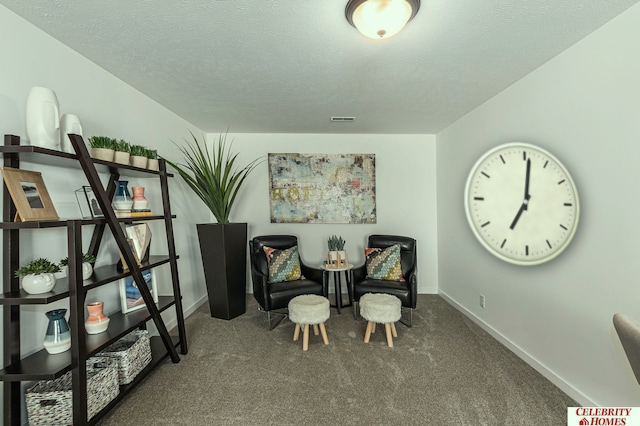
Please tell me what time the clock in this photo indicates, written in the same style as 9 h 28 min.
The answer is 7 h 01 min
